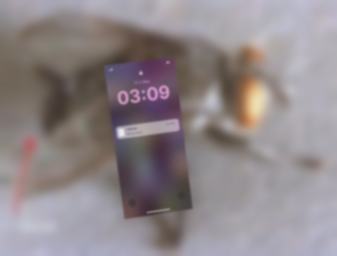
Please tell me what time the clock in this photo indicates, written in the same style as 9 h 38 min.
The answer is 3 h 09 min
